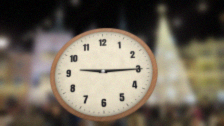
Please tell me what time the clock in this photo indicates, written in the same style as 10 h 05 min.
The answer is 9 h 15 min
